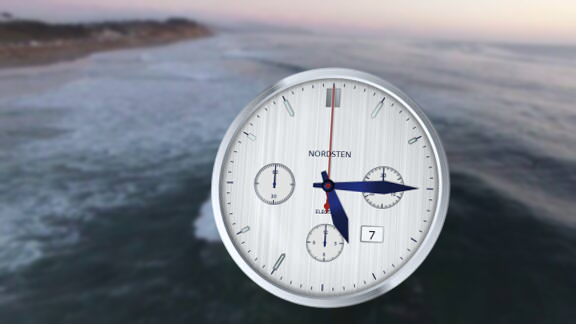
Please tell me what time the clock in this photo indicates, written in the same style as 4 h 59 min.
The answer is 5 h 15 min
